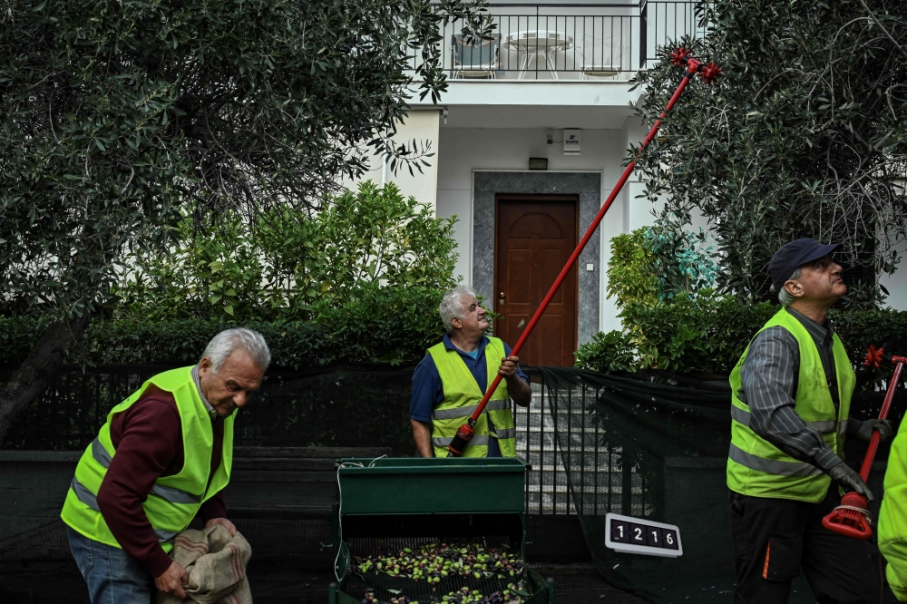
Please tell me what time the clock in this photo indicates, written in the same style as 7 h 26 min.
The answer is 12 h 16 min
